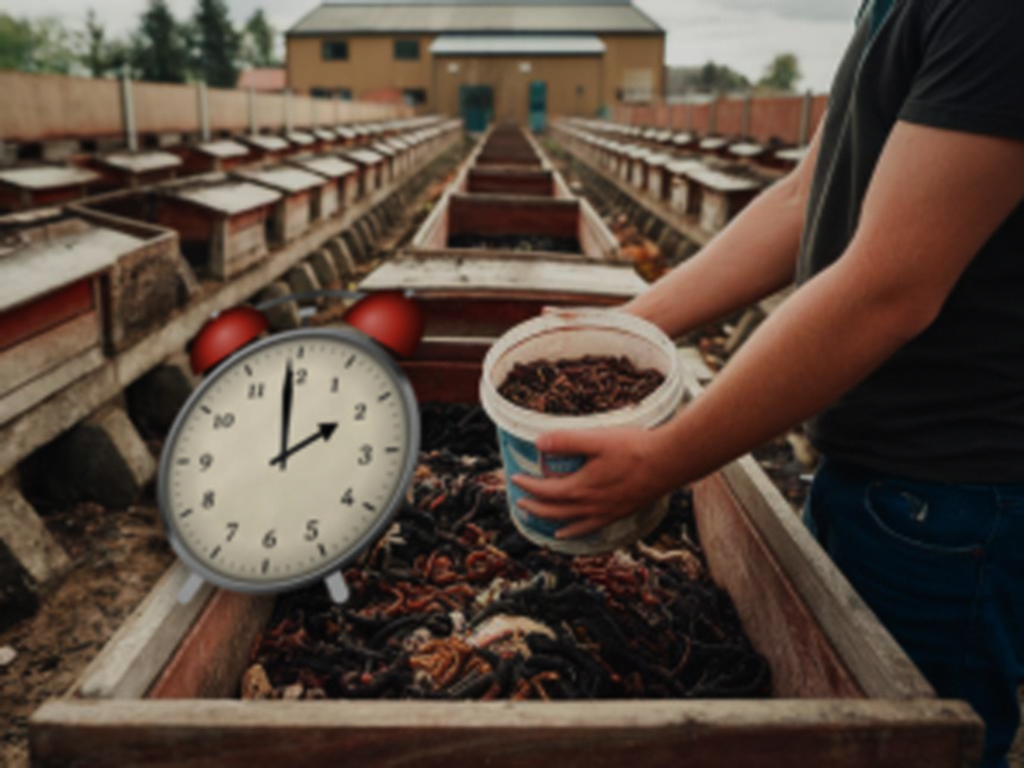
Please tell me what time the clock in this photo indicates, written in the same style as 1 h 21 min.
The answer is 1 h 59 min
